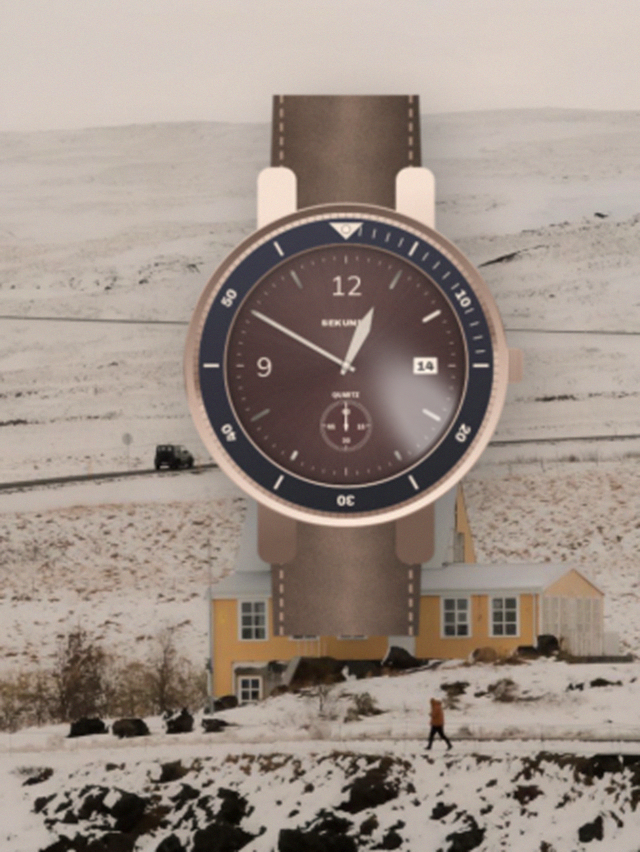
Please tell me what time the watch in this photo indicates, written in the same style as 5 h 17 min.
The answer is 12 h 50 min
